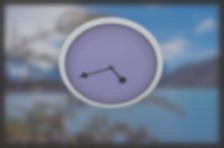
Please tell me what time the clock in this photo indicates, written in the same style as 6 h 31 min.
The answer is 4 h 42 min
